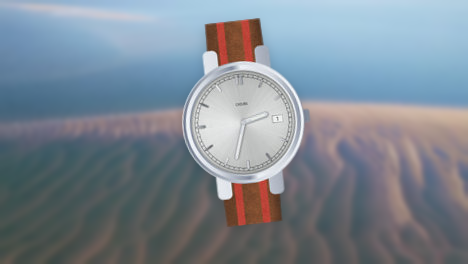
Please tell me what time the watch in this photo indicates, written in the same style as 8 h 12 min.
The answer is 2 h 33 min
